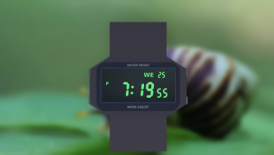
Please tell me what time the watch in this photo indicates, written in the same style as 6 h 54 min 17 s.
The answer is 7 h 19 min 55 s
